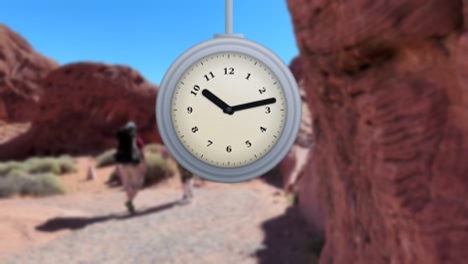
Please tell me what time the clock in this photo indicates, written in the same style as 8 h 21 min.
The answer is 10 h 13 min
